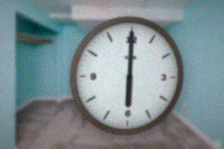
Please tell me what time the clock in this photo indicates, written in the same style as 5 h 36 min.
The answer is 6 h 00 min
